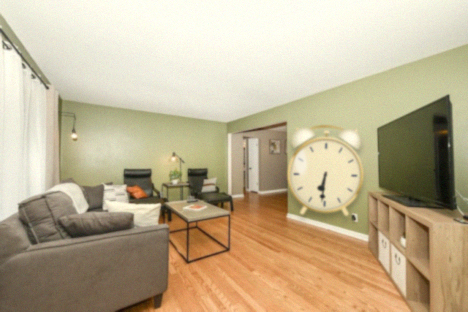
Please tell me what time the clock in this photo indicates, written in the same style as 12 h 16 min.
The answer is 6 h 31 min
